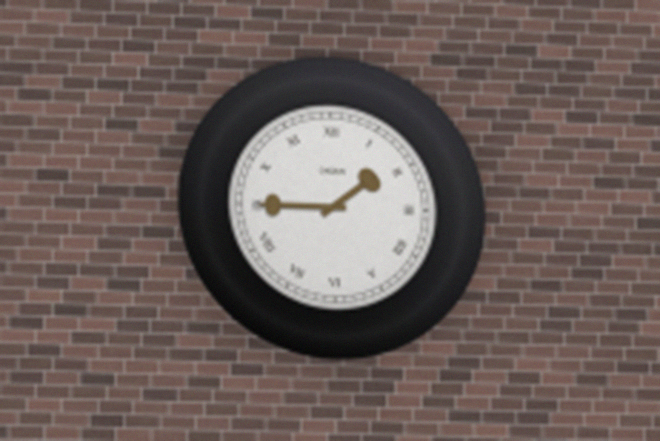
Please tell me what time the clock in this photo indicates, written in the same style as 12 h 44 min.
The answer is 1 h 45 min
